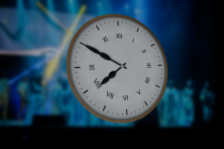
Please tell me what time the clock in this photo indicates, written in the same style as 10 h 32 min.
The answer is 7 h 50 min
